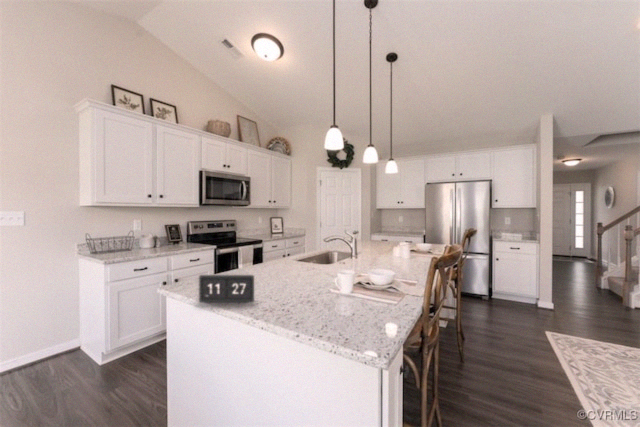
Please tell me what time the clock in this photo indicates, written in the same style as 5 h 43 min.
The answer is 11 h 27 min
